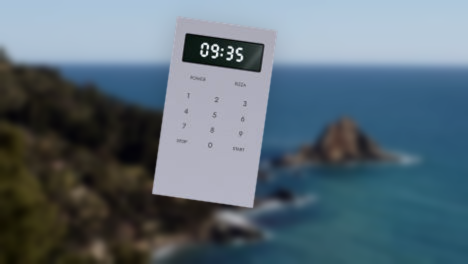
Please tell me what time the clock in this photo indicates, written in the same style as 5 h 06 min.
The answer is 9 h 35 min
